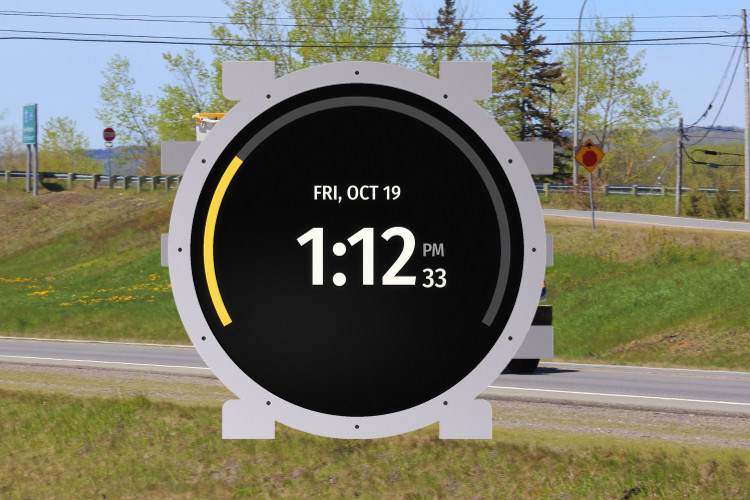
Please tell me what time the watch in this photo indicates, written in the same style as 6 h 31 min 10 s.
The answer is 1 h 12 min 33 s
